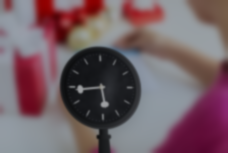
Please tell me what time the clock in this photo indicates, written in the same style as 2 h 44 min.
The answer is 5 h 44 min
